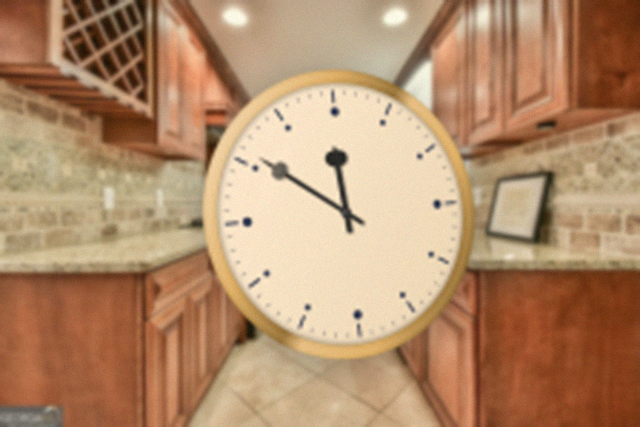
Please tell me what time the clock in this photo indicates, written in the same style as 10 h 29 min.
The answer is 11 h 51 min
